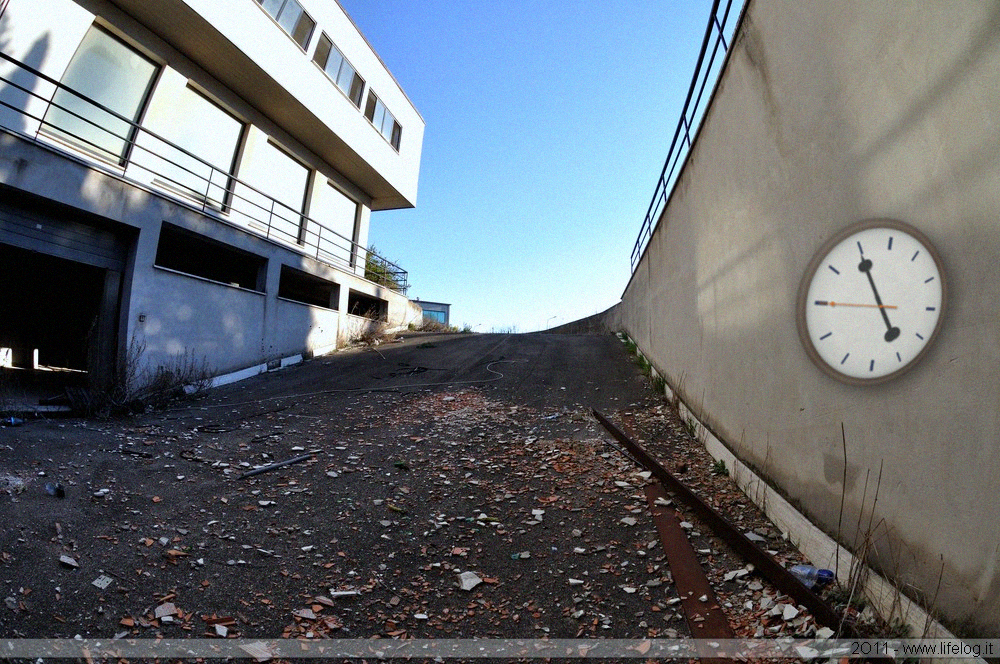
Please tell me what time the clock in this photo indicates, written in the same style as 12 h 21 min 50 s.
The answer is 4 h 54 min 45 s
